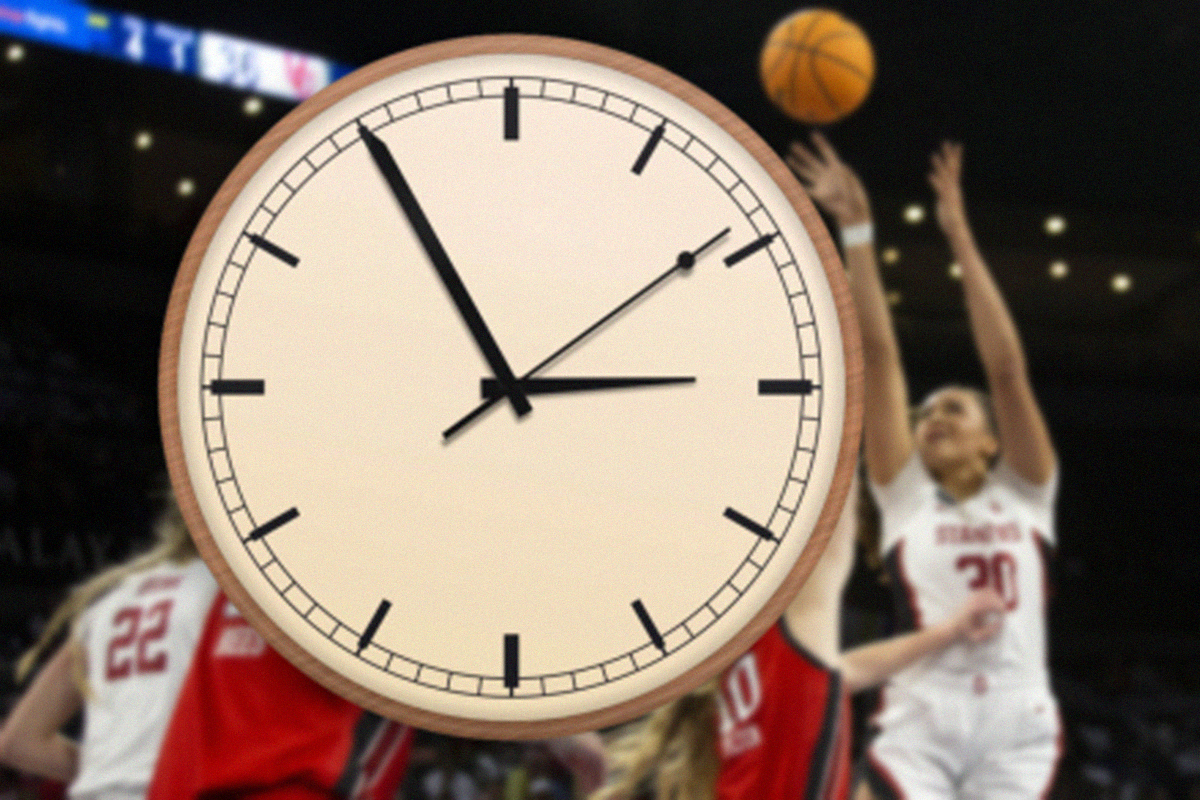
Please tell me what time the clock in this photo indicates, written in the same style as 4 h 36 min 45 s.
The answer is 2 h 55 min 09 s
